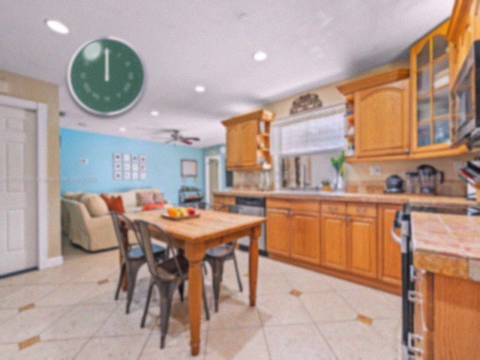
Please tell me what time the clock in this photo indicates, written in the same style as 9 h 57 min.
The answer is 12 h 00 min
